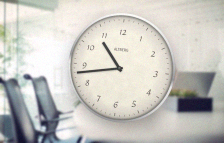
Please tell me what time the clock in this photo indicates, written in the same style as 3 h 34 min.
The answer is 10 h 43 min
